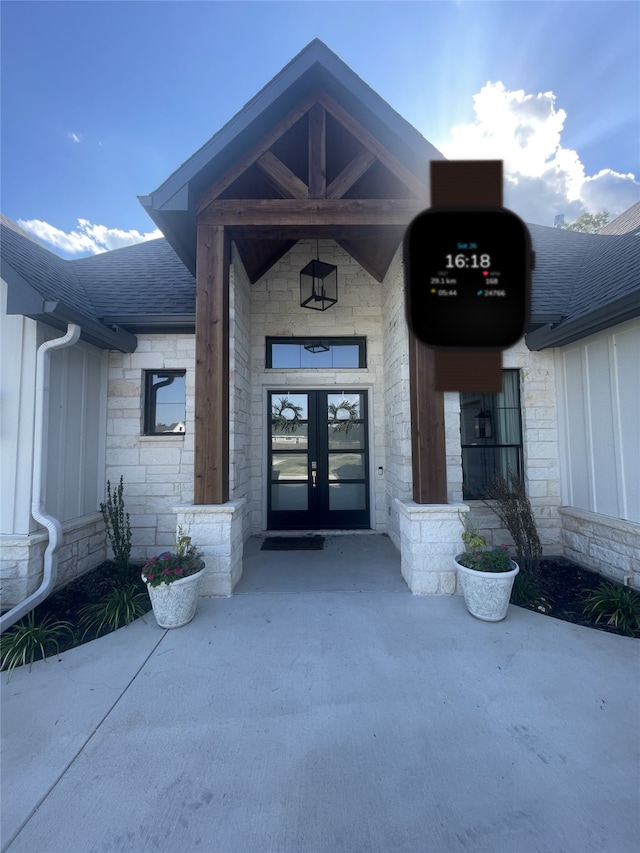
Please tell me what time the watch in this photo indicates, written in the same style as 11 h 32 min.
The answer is 16 h 18 min
